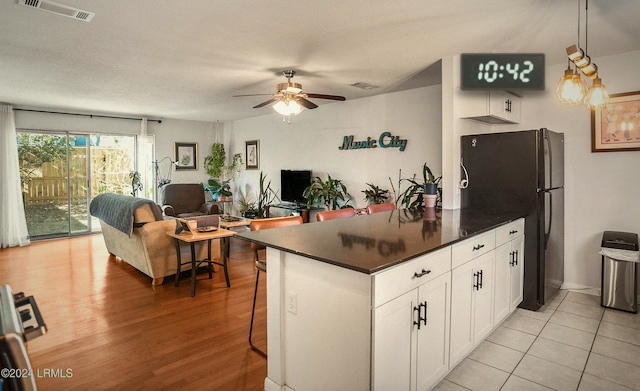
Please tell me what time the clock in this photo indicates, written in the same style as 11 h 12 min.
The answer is 10 h 42 min
